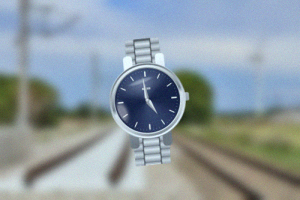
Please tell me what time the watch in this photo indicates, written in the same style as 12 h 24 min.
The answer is 4 h 59 min
